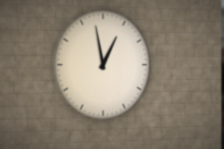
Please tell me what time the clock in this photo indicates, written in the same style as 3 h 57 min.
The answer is 12 h 58 min
